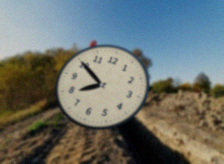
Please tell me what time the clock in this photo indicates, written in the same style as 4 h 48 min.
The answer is 7 h 50 min
